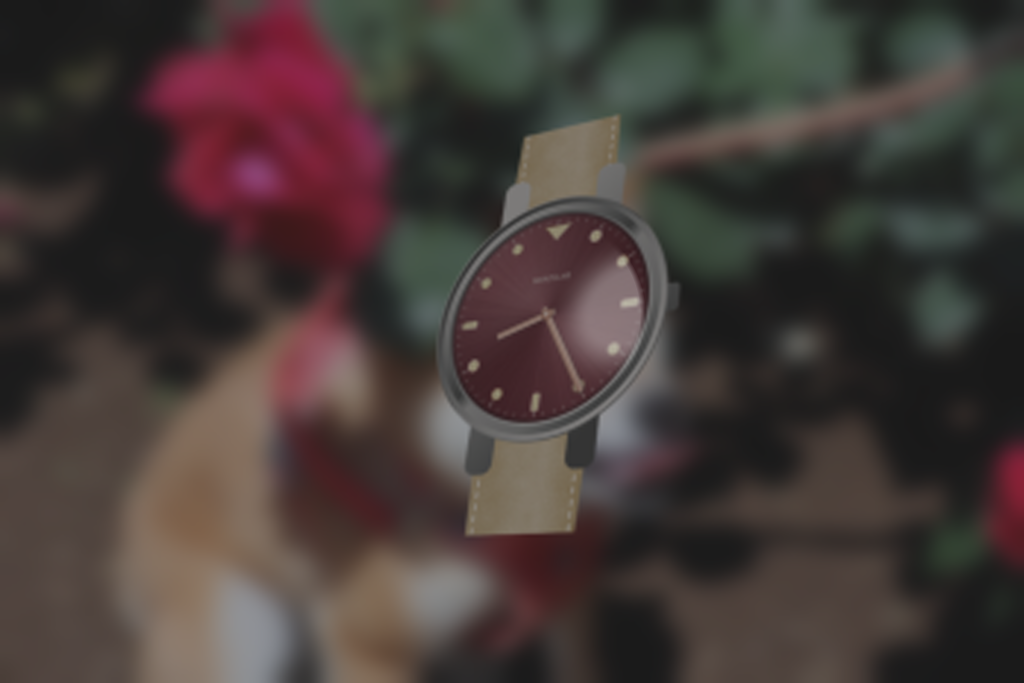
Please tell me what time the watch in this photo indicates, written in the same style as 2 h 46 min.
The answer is 8 h 25 min
